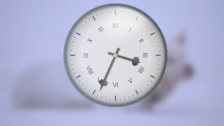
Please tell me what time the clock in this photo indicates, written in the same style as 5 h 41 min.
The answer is 3 h 34 min
